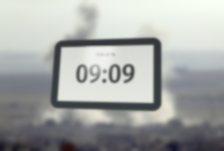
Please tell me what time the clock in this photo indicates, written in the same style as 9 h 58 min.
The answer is 9 h 09 min
